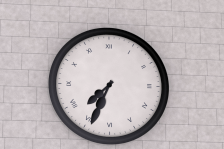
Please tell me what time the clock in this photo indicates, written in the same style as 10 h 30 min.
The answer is 7 h 34 min
